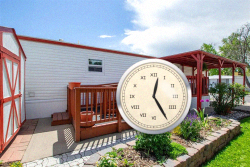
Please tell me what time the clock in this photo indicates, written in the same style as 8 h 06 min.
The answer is 12 h 25 min
